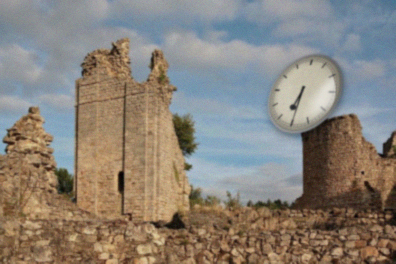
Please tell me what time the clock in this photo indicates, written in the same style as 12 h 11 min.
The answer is 6 h 30 min
